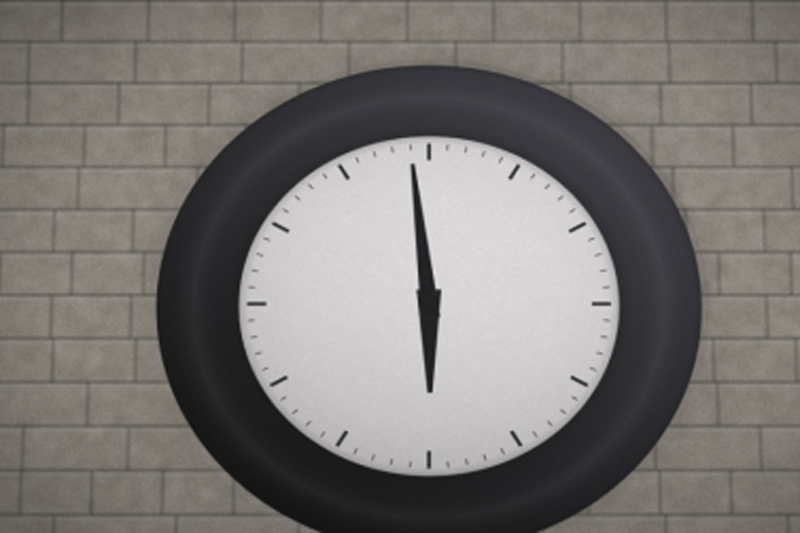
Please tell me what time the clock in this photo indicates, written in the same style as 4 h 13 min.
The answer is 5 h 59 min
